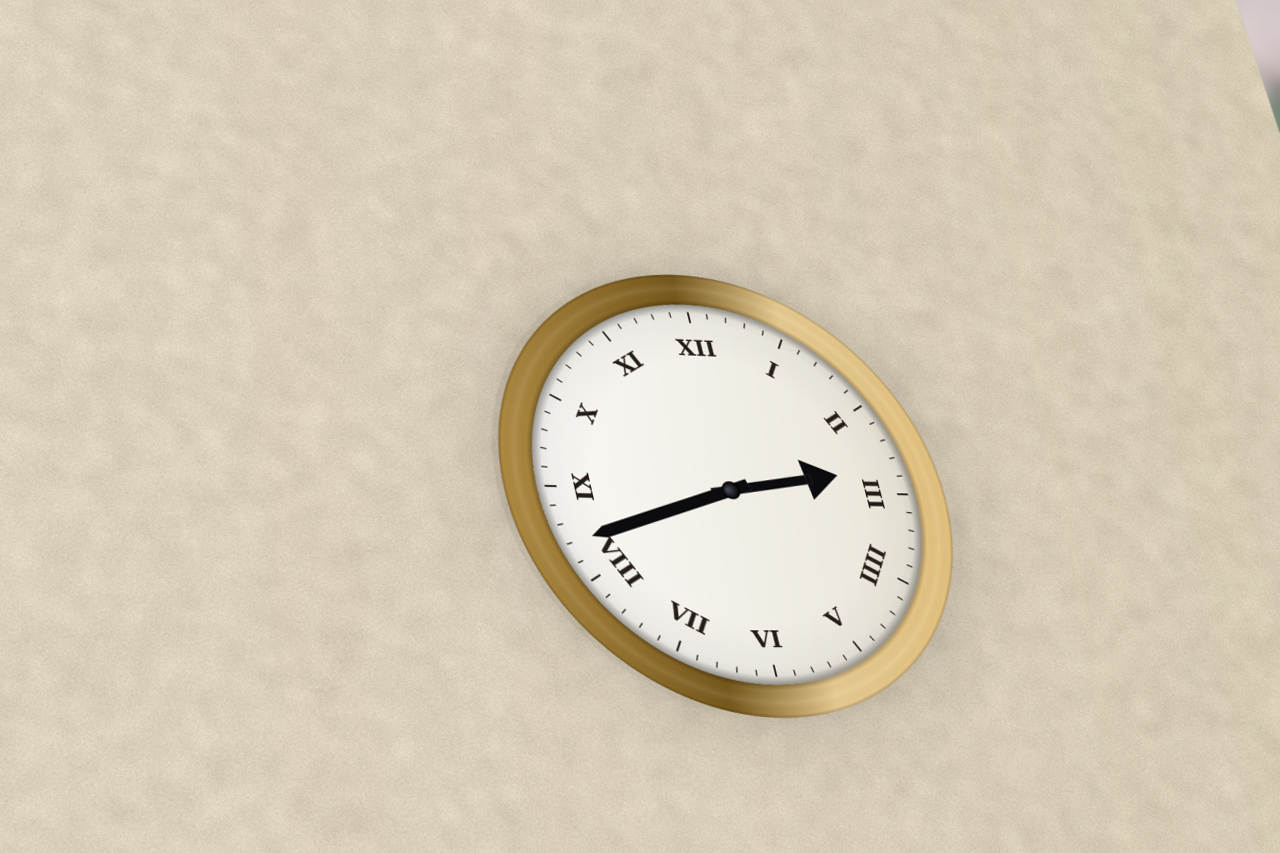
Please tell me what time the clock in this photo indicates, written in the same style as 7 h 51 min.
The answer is 2 h 42 min
